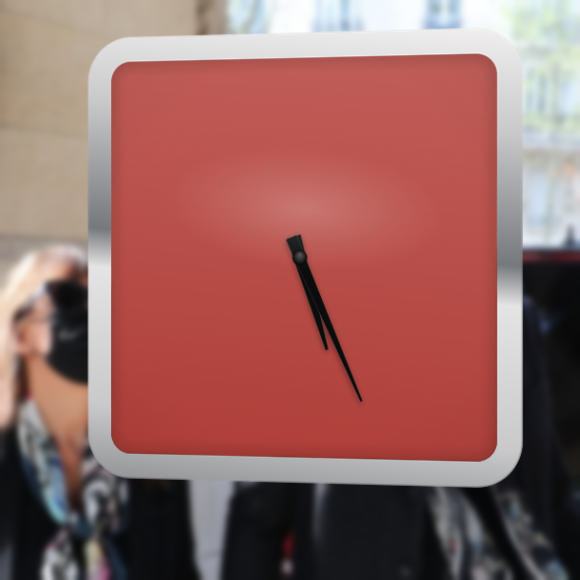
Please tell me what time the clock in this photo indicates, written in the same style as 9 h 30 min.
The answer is 5 h 26 min
